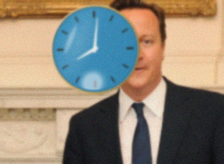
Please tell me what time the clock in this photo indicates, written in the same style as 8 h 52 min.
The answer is 8 h 01 min
